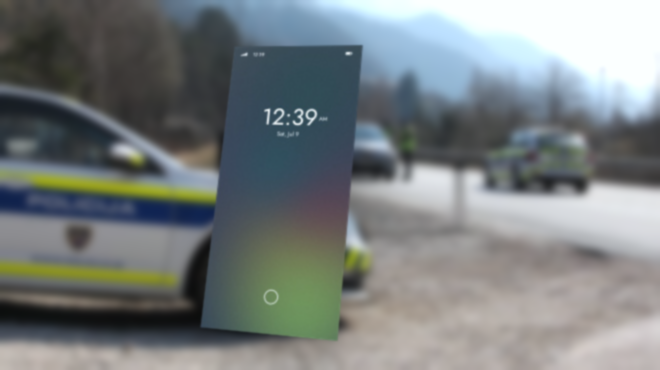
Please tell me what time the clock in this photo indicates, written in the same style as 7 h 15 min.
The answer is 12 h 39 min
